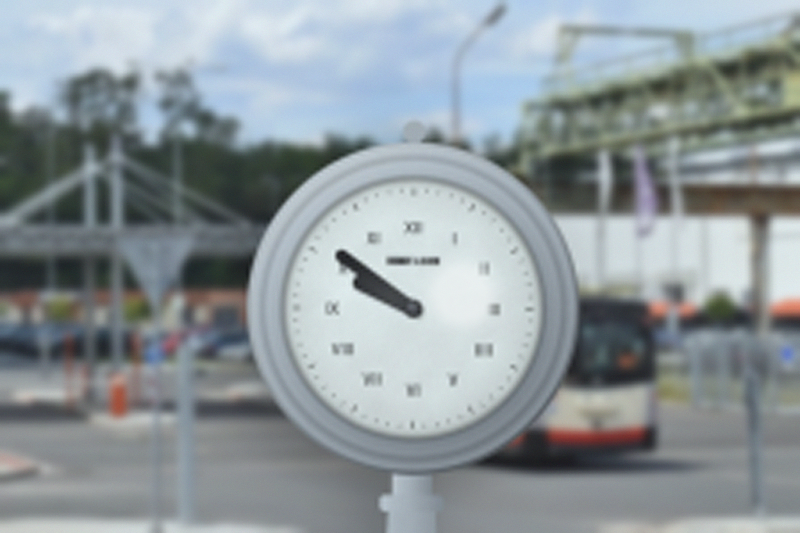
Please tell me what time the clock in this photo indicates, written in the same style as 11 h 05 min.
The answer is 9 h 51 min
